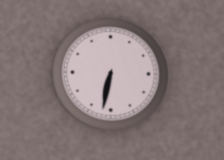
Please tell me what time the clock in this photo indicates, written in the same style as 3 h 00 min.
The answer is 6 h 32 min
